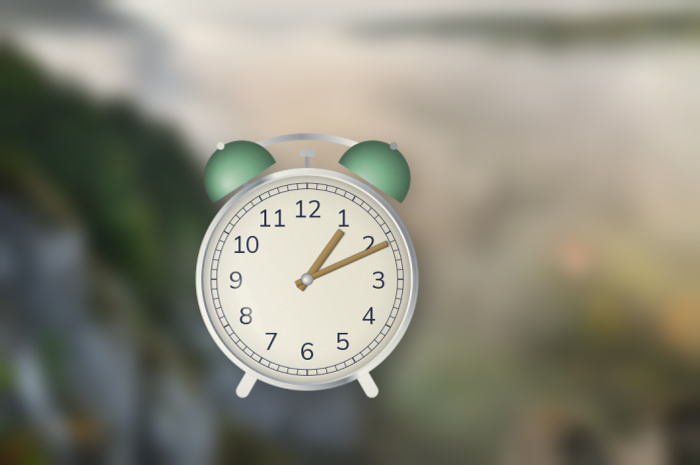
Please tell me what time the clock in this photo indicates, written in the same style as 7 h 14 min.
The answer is 1 h 11 min
